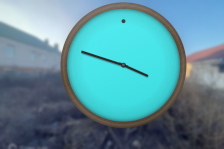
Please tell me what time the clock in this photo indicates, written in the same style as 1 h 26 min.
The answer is 3 h 48 min
